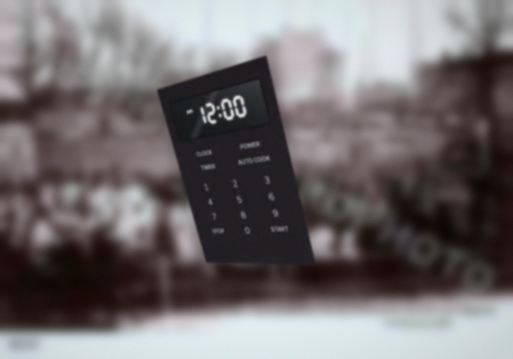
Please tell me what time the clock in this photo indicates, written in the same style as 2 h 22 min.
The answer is 12 h 00 min
